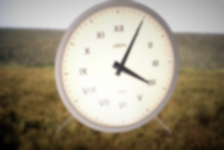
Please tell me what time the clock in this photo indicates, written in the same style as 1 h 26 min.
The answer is 4 h 05 min
